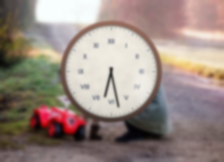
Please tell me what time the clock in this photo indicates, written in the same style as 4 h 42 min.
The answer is 6 h 28 min
